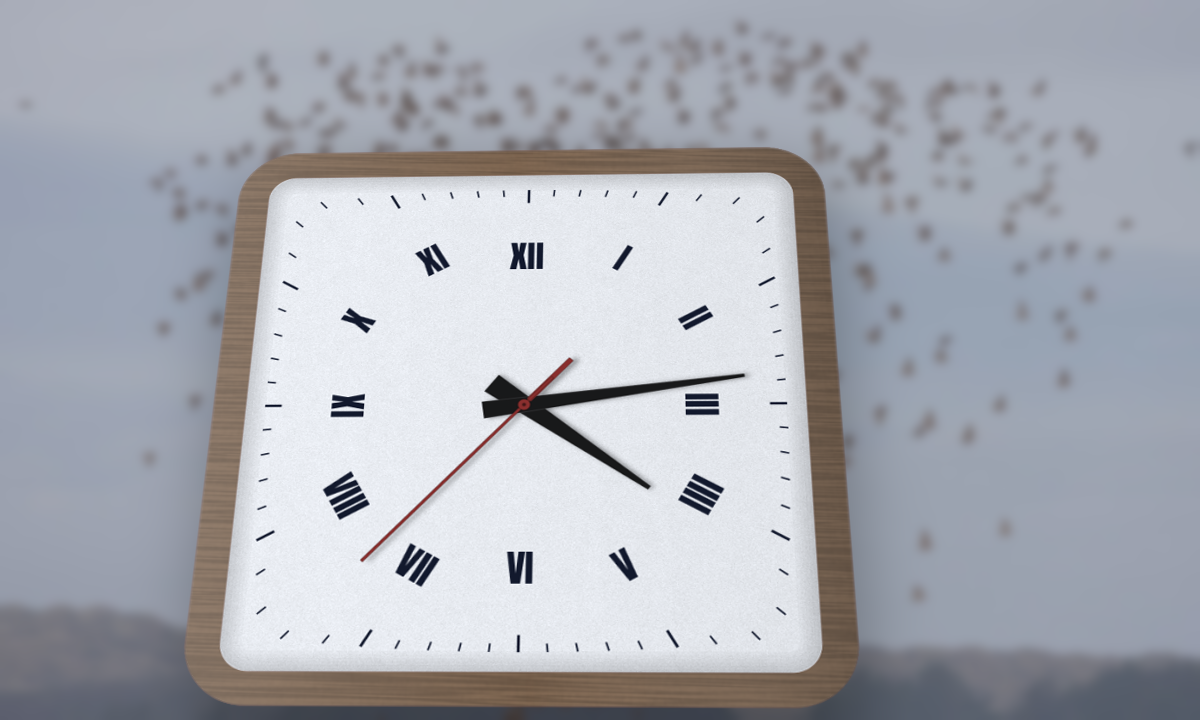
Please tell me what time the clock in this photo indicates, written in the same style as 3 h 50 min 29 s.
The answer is 4 h 13 min 37 s
